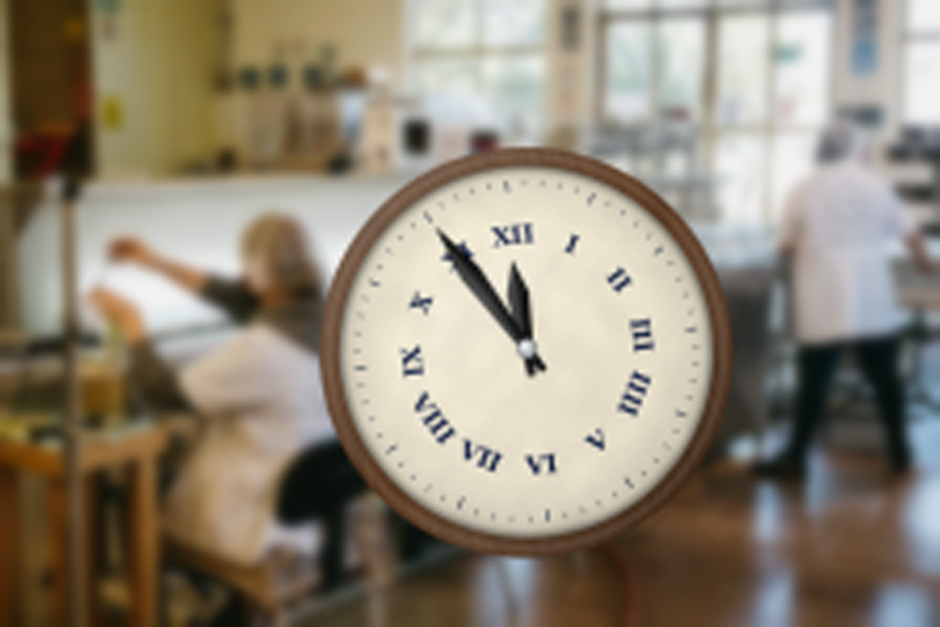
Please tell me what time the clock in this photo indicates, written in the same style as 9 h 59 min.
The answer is 11 h 55 min
